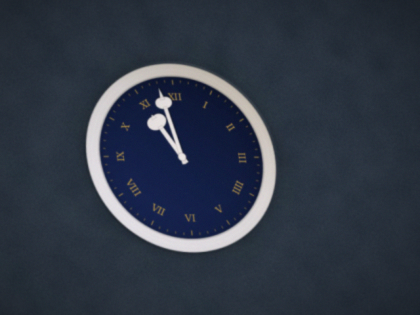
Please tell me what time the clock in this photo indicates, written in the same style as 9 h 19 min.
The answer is 10 h 58 min
